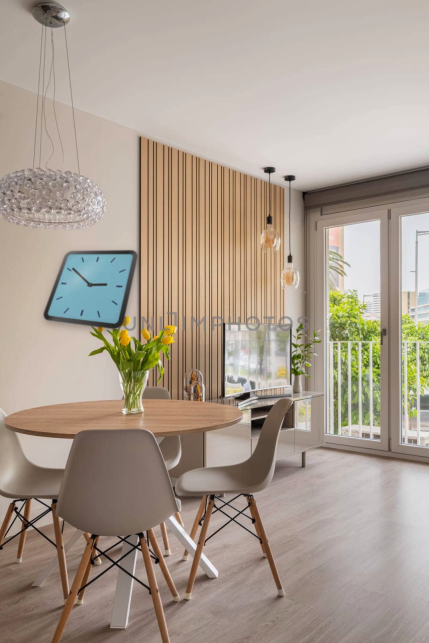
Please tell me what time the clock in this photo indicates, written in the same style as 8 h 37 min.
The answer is 2 h 51 min
